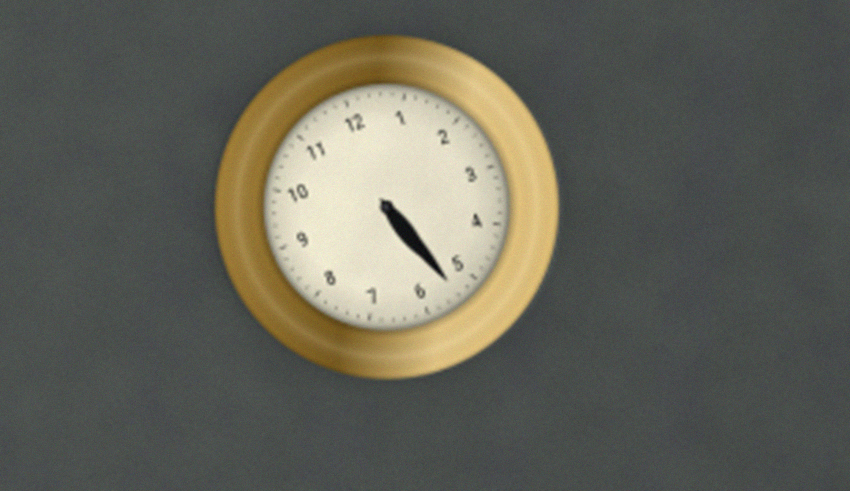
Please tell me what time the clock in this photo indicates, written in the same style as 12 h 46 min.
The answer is 5 h 27 min
